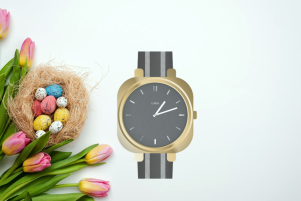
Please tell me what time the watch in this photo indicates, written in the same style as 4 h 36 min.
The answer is 1 h 12 min
